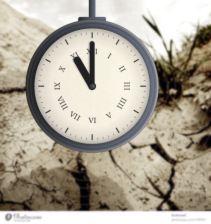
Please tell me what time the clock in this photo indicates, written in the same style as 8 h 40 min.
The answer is 11 h 00 min
